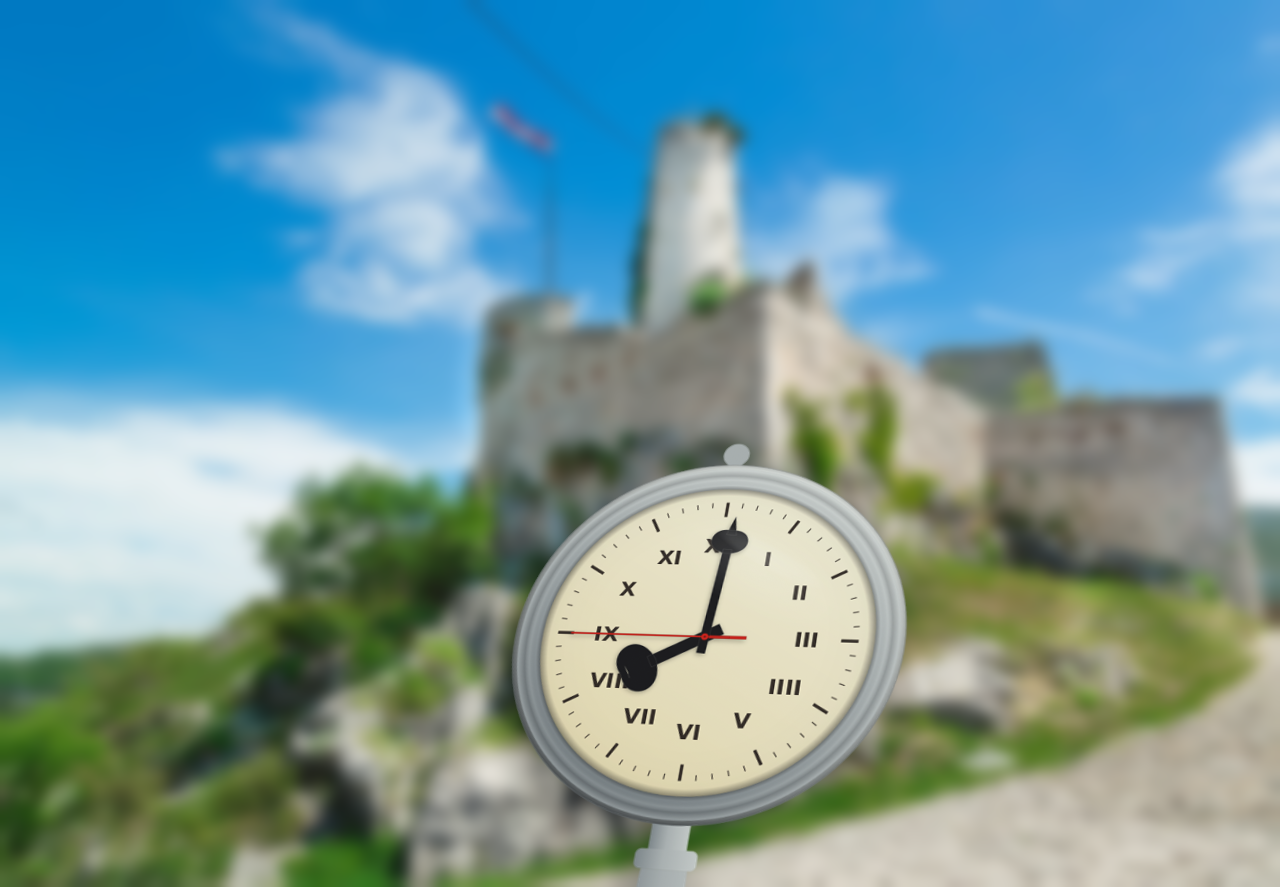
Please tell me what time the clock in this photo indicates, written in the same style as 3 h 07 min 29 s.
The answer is 8 h 00 min 45 s
